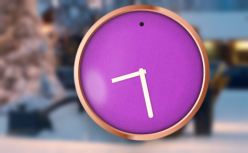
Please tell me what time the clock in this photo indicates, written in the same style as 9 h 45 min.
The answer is 8 h 28 min
